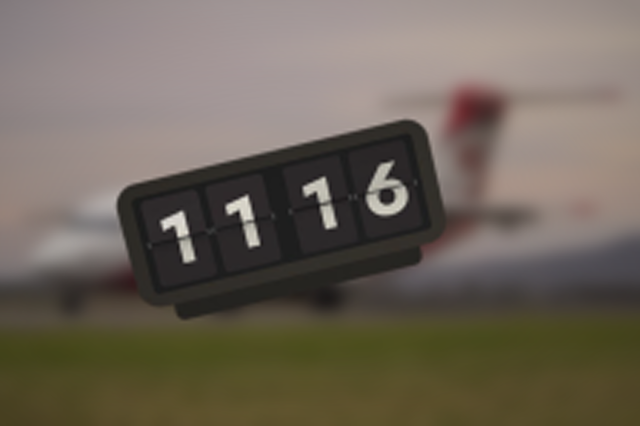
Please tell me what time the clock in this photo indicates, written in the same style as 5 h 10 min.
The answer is 11 h 16 min
